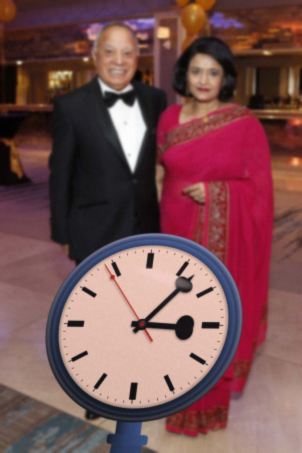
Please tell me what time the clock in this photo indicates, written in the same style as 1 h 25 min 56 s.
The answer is 3 h 06 min 54 s
